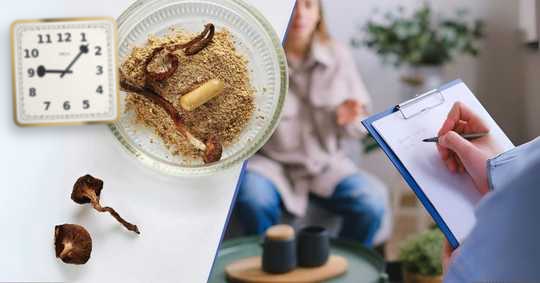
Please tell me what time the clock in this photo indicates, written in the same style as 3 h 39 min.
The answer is 9 h 07 min
